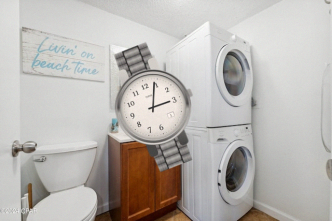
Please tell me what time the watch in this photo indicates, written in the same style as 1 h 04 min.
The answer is 3 h 04 min
